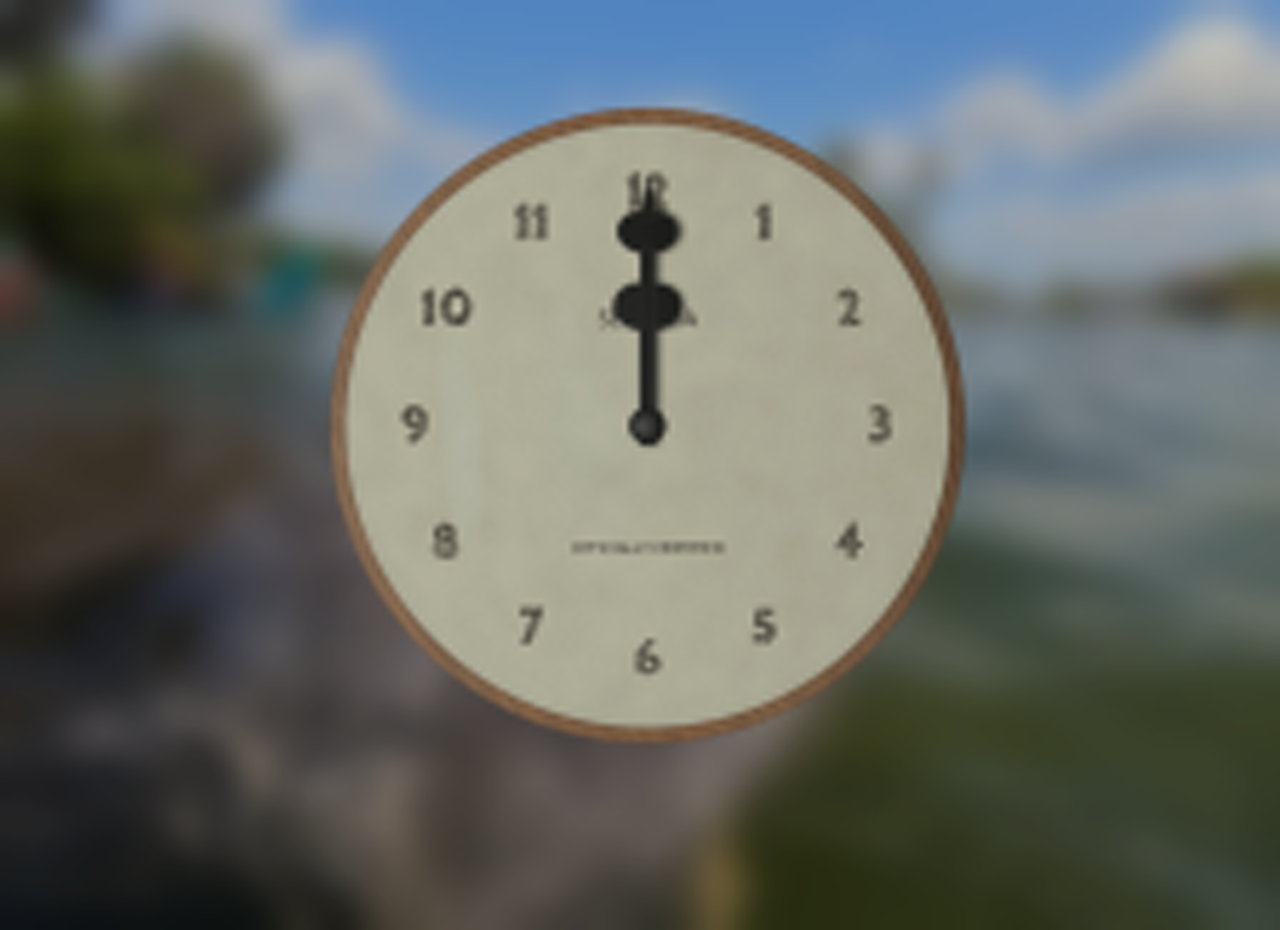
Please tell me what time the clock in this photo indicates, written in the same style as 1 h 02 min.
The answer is 12 h 00 min
